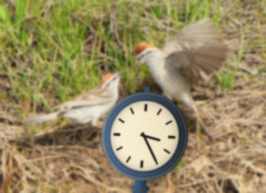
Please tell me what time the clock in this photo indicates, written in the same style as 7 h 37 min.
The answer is 3 h 25 min
